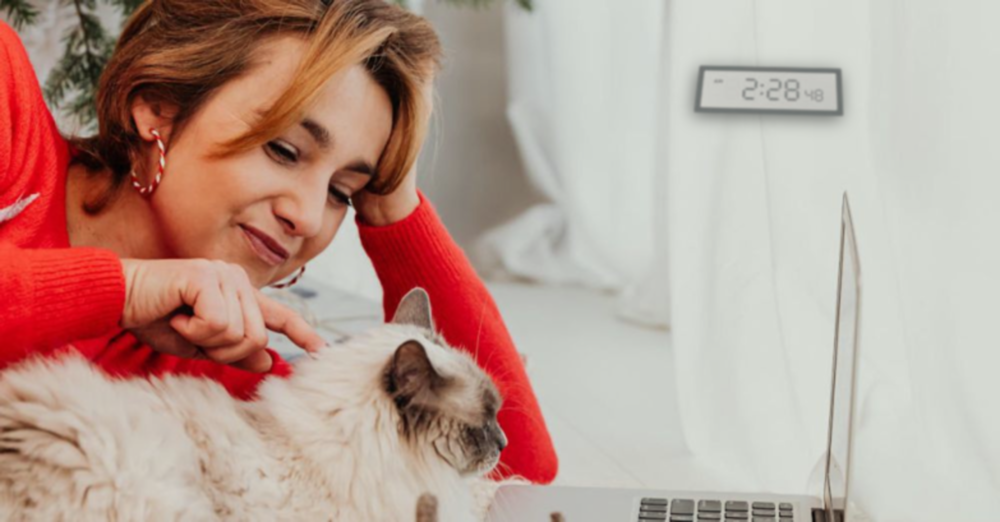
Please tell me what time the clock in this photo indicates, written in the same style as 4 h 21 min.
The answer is 2 h 28 min
